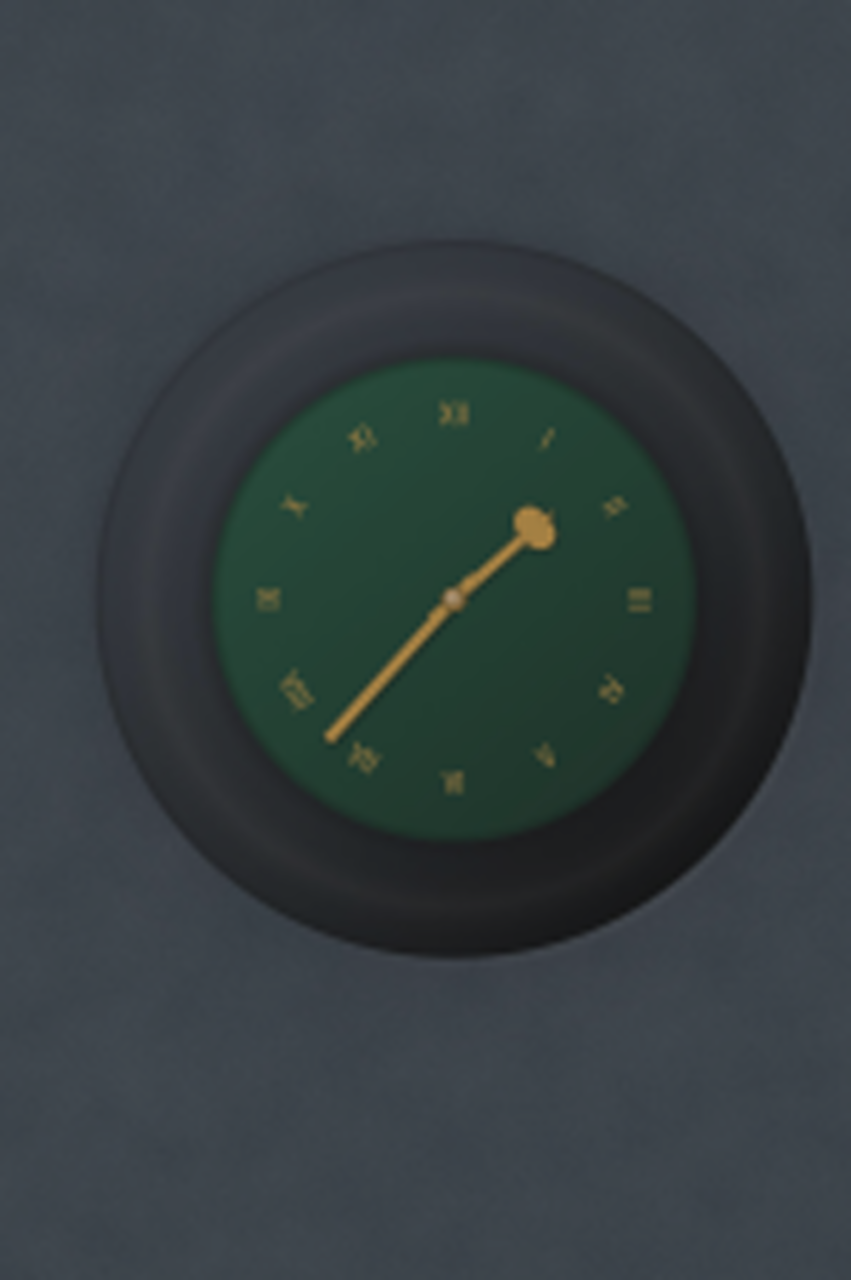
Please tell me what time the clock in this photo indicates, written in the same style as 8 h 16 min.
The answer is 1 h 37 min
